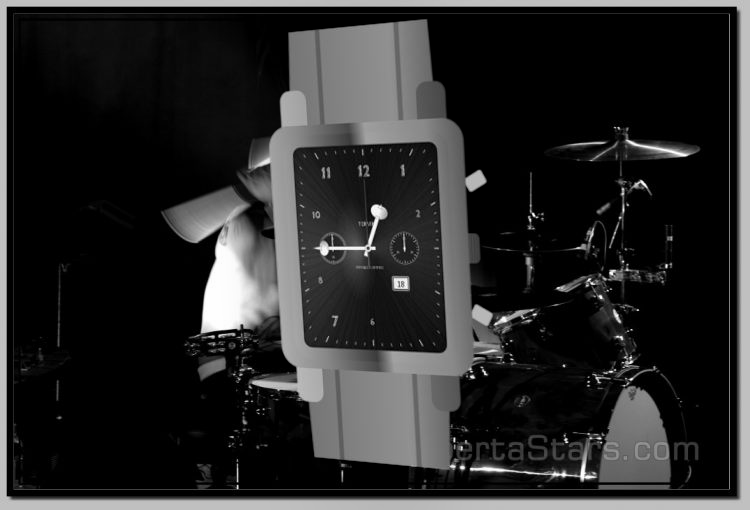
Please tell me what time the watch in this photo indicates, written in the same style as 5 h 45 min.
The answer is 12 h 45 min
